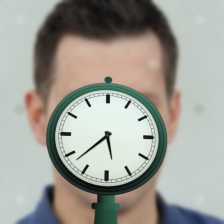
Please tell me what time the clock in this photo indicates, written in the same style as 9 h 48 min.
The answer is 5 h 38 min
